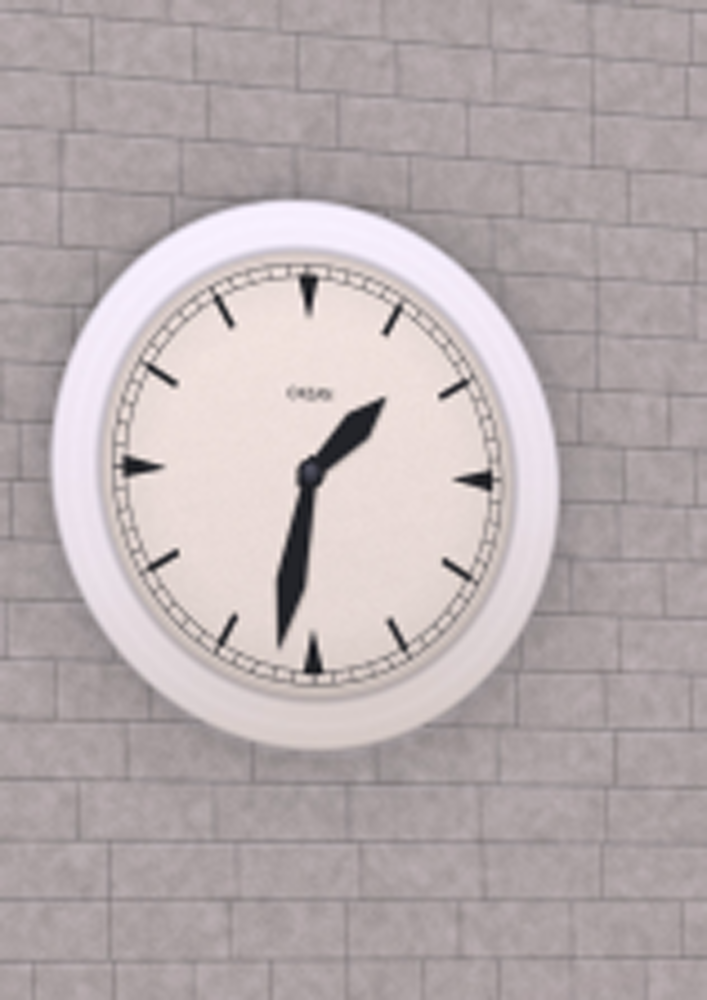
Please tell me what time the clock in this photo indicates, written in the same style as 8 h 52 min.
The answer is 1 h 32 min
